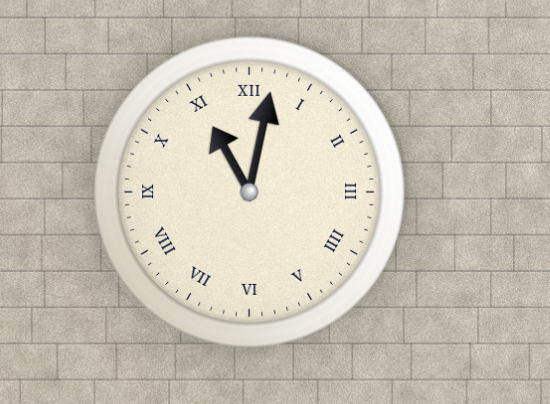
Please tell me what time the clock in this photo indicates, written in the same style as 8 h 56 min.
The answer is 11 h 02 min
